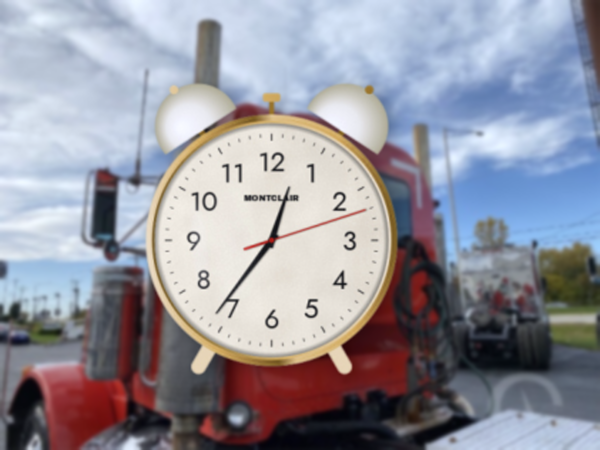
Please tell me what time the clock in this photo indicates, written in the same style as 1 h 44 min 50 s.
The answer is 12 h 36 min 12 s
